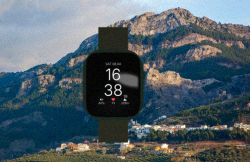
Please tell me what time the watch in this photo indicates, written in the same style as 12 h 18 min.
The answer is 16 h 38 min
